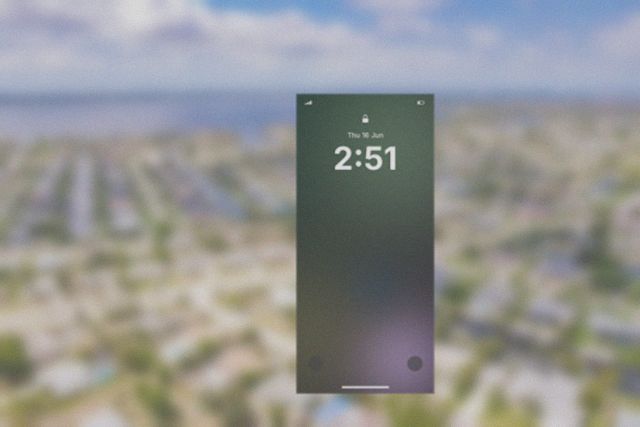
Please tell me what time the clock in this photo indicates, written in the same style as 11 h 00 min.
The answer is 2 h 51 min
